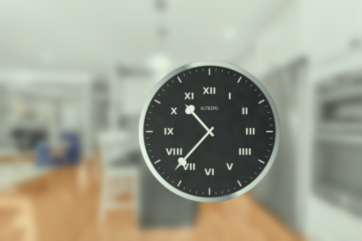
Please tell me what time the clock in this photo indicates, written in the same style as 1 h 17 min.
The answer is 10 h 37 min
